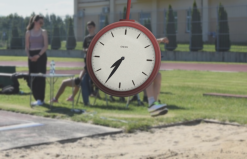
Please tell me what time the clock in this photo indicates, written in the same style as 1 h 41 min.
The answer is 7 h 35 min
